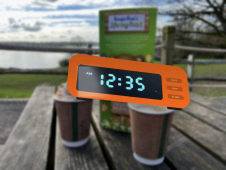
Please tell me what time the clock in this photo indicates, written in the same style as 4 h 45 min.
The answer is 12 h 35 min
